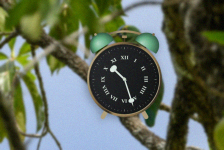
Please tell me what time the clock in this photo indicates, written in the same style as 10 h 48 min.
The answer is 10 h 27 min
